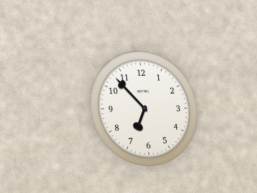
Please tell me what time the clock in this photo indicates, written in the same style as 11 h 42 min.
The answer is 6 h 53 min
